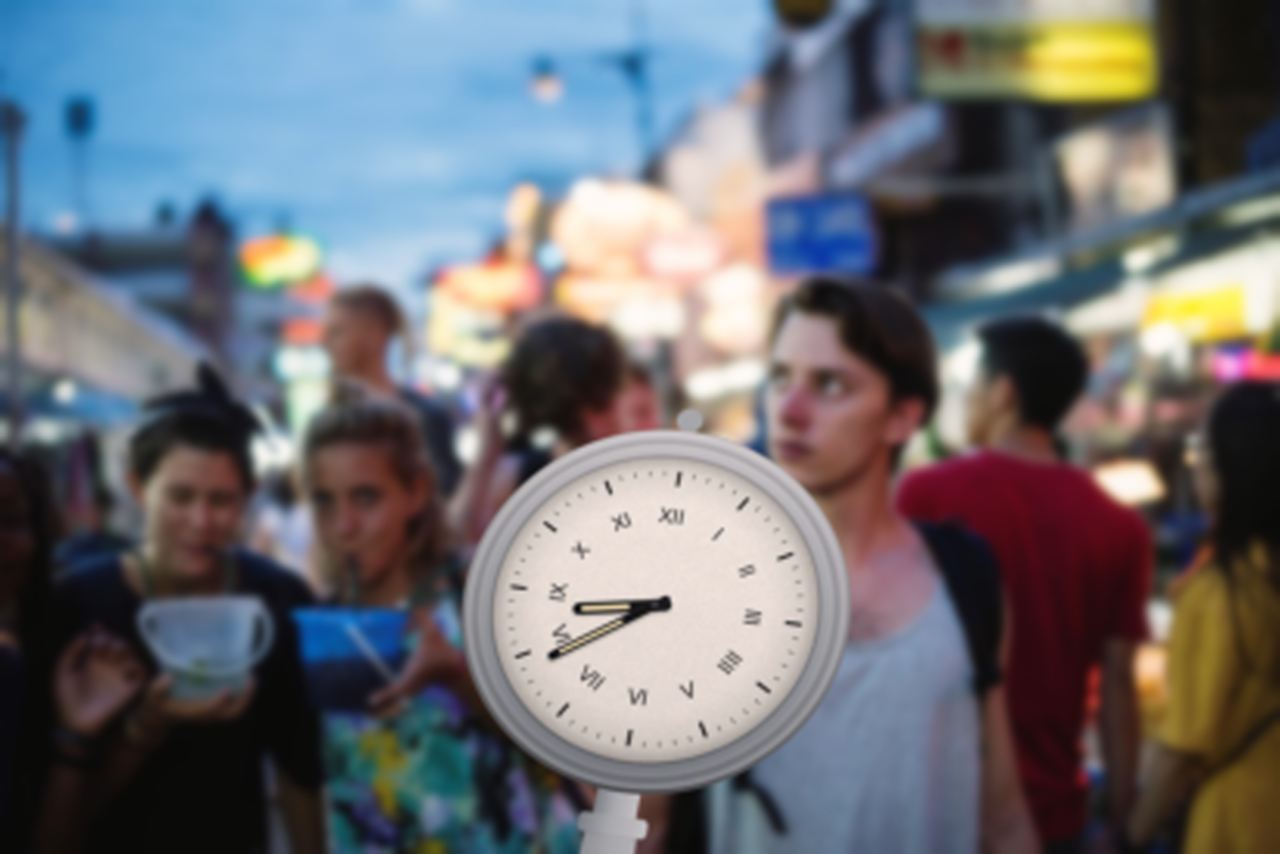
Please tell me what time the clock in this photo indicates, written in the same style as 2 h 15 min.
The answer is 8 h 39 min
